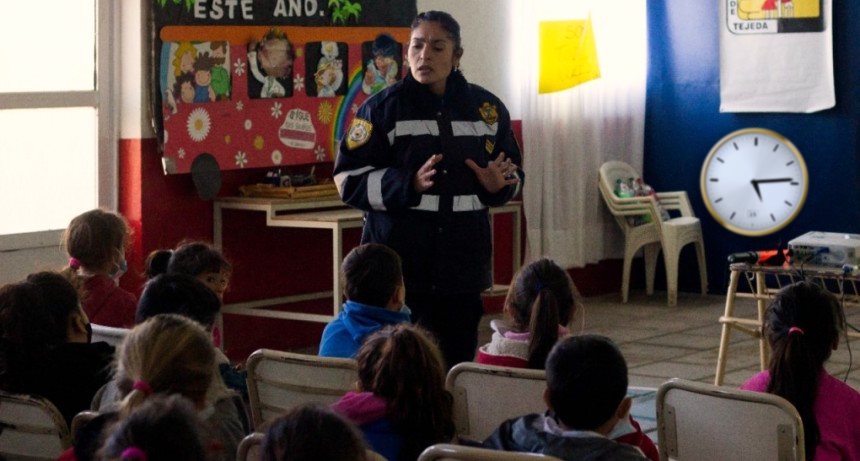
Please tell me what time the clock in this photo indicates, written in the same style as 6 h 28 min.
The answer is 5 h 14 min
